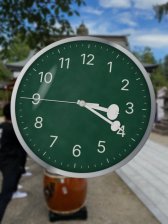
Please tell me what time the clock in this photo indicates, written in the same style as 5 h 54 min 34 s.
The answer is 3 h 19 min 45 s
